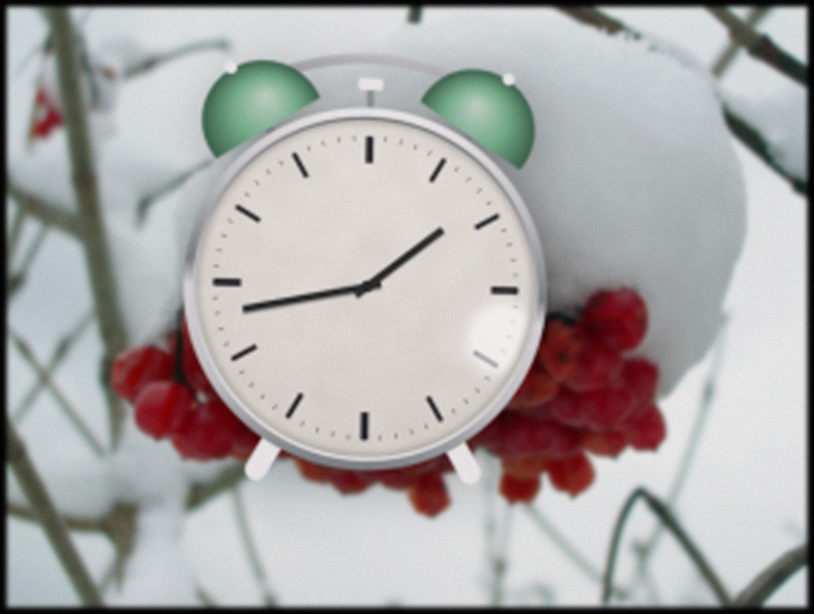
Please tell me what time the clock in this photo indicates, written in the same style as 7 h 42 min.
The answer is 1 h 43 min
